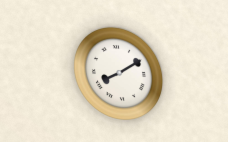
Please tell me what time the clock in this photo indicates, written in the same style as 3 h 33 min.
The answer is 8 h 10 min
